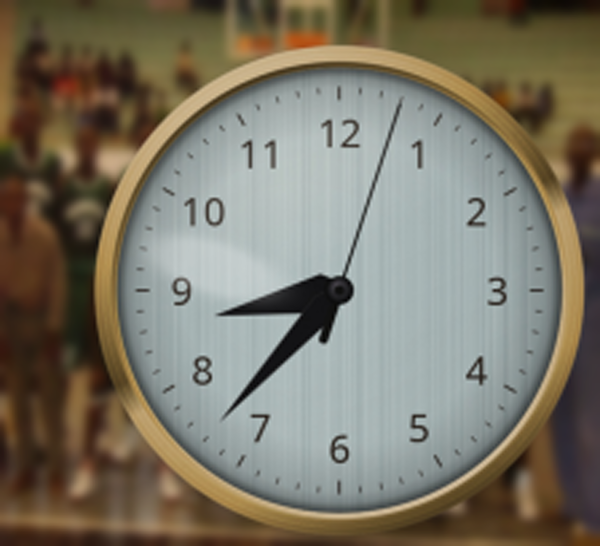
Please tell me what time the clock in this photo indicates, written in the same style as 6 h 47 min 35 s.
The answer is 8 h 37 min 03 s
